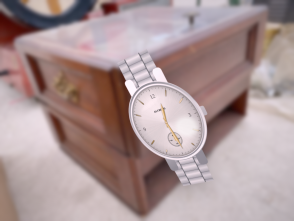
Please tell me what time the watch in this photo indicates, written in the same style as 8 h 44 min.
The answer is 12 h 29 min
